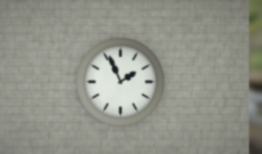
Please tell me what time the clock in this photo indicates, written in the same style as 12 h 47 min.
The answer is 1 h 56 min
